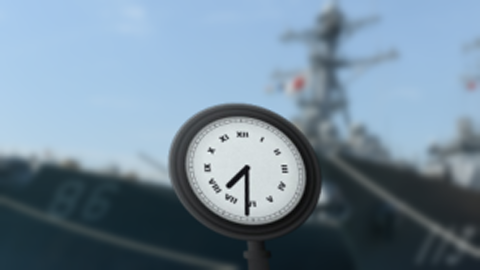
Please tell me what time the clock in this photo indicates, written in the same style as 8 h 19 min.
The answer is 7 h 31 min
